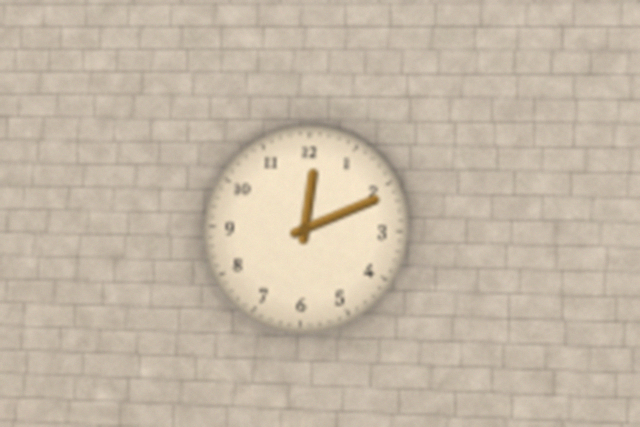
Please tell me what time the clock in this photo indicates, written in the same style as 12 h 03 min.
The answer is 12 h 11 min
